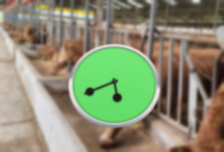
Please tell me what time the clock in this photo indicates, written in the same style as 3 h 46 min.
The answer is 5 h 41 min
